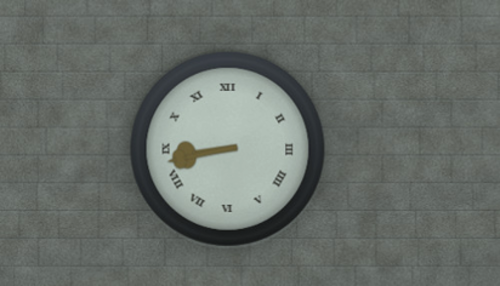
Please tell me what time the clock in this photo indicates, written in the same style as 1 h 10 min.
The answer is 8 h 43 min
